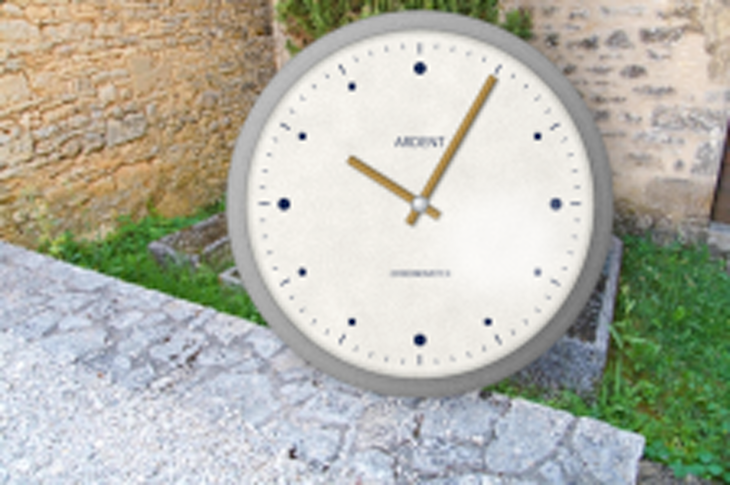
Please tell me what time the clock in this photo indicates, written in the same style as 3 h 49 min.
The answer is 10 h 05 min
